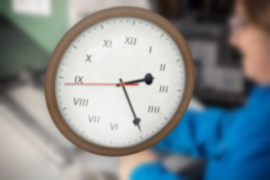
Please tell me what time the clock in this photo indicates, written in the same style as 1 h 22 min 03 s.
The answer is 2 h 24 min 44 s
